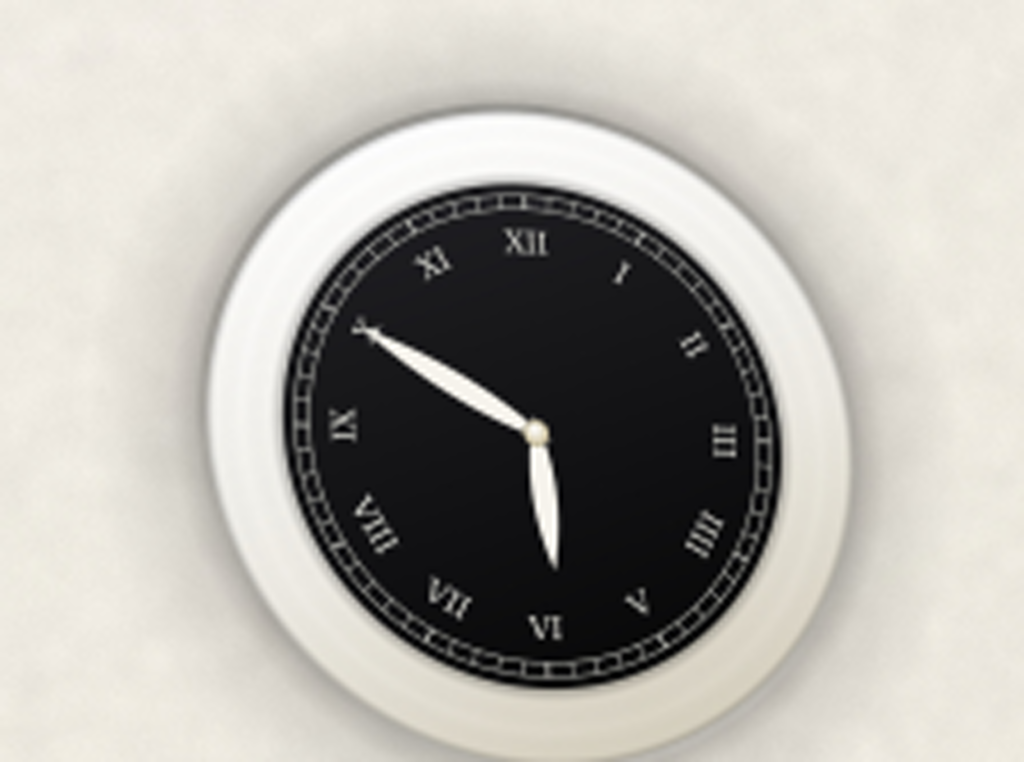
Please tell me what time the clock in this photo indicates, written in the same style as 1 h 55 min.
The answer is 5 h 50 min
